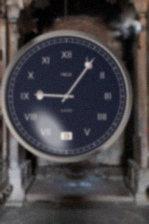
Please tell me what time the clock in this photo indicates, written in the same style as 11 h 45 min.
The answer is 9 h 06 min
